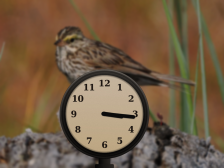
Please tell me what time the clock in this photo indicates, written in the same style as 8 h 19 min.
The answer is 3 h 16 min
